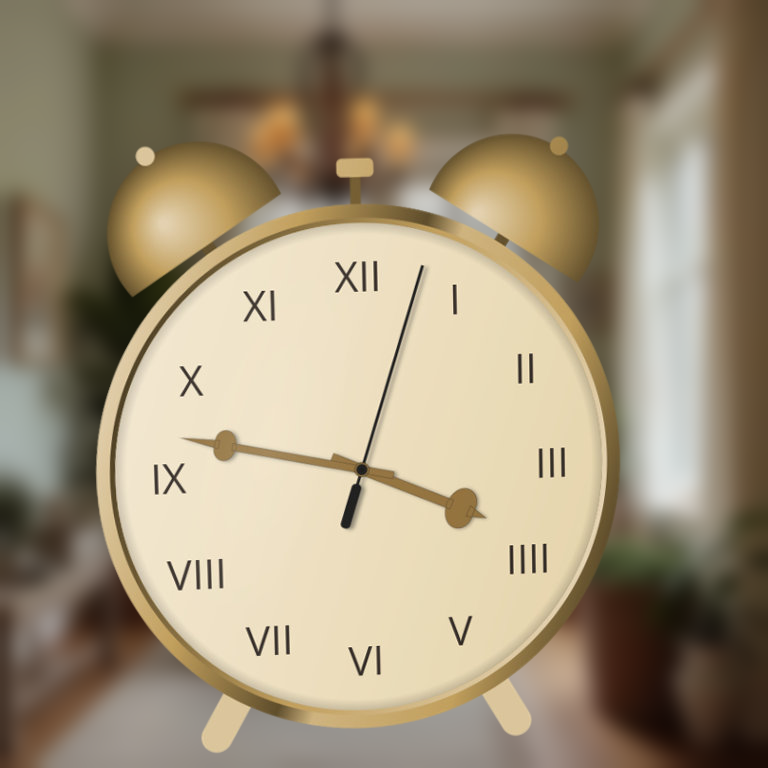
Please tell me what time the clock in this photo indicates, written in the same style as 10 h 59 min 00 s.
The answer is 3 h 47 min 03 s
